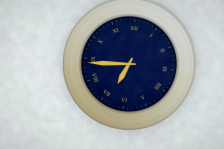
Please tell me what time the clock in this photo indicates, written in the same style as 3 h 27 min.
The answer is 6 h 44 min
